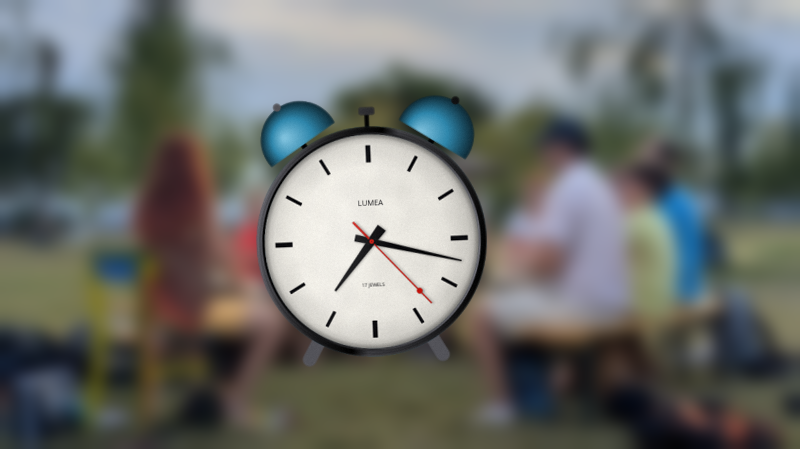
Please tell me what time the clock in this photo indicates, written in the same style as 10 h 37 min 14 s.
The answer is 7 h 17 min 23 s
